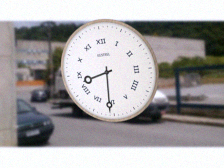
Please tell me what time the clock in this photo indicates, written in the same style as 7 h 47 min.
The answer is 8 h 31 min
